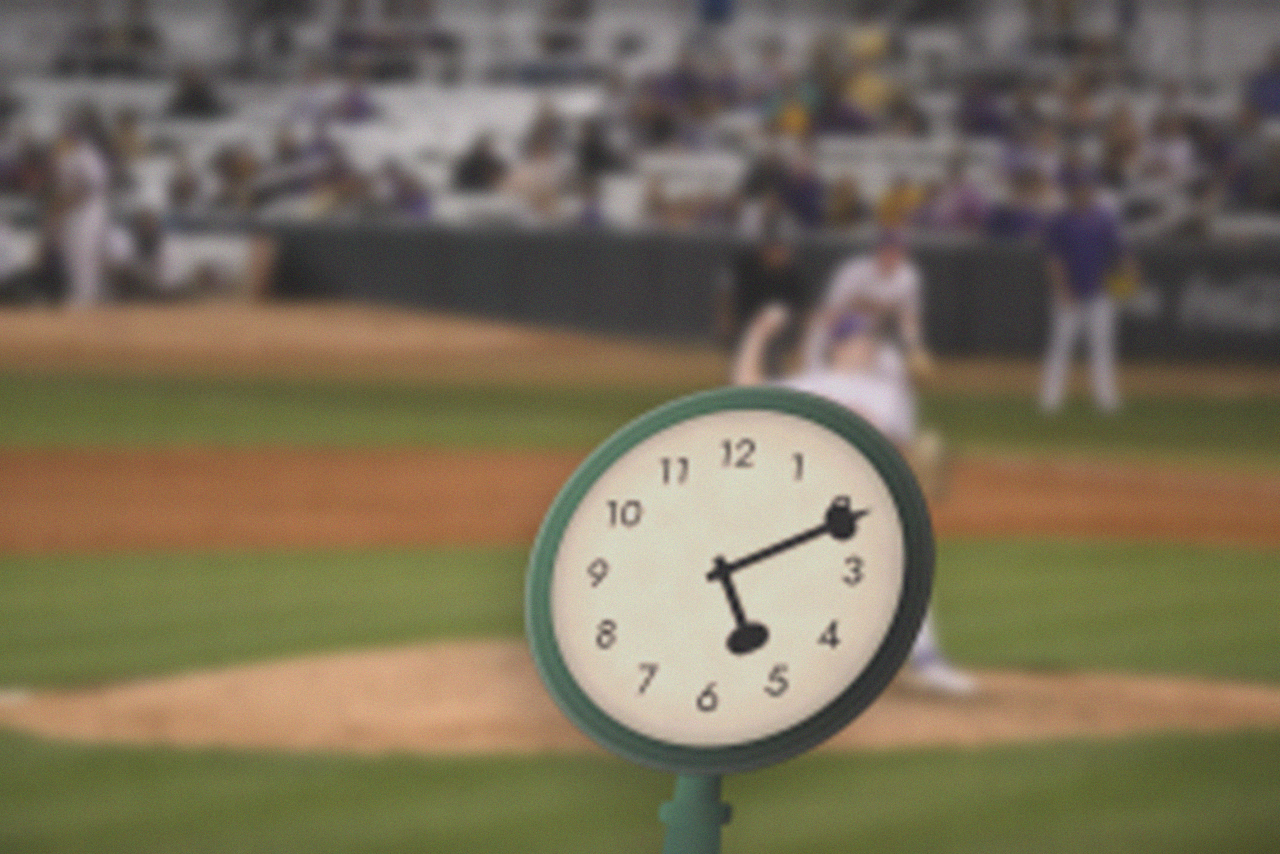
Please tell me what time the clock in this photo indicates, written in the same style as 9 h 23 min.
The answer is 5 h 11 min
